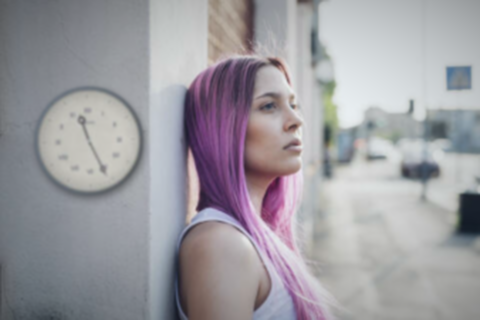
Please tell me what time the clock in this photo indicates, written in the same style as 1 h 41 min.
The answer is 11 h 26 min
